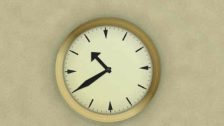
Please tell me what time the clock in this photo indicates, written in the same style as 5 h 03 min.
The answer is 10 h 40 min
